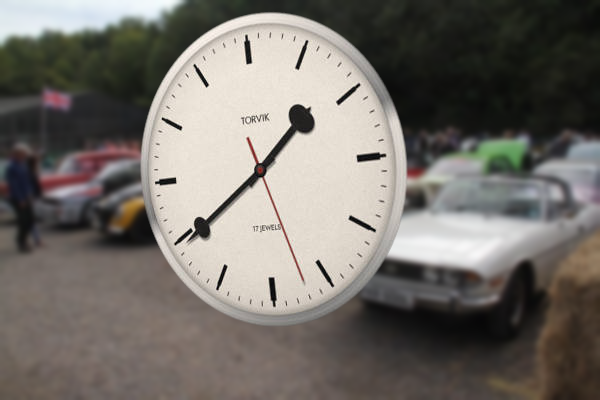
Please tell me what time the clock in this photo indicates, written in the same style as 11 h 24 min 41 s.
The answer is 1 h 39 min 27 s
